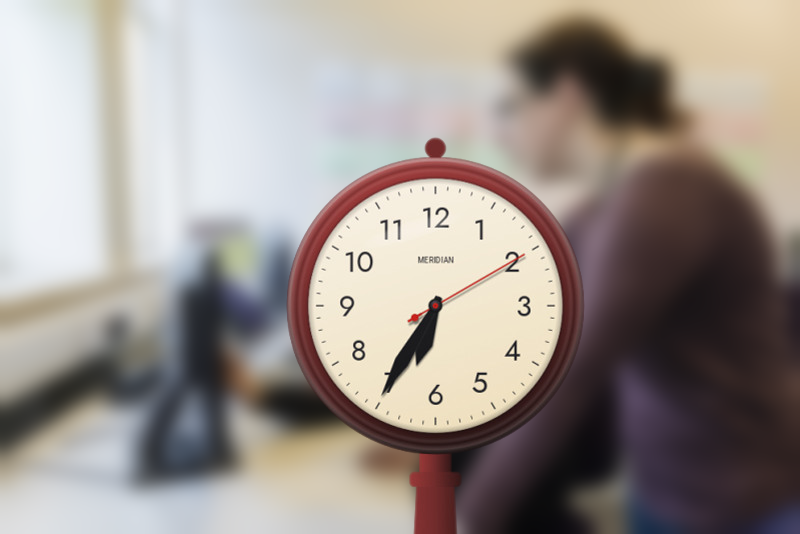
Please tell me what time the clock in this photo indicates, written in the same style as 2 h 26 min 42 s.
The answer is 6 h 35 min 10 s
